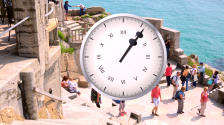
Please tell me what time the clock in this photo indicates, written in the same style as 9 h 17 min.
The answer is 1 h 06 min
